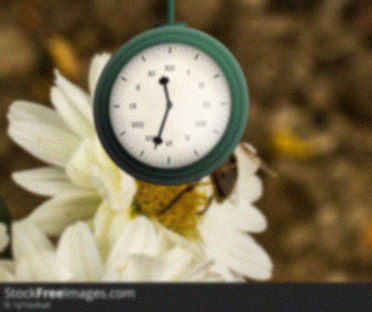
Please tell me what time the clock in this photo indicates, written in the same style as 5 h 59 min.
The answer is 11 h 33 min
